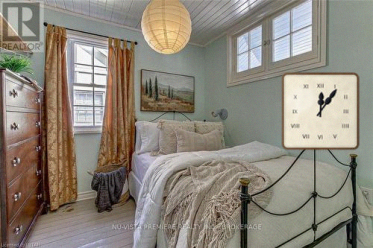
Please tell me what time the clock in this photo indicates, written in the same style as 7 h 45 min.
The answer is 12 h 06 min
